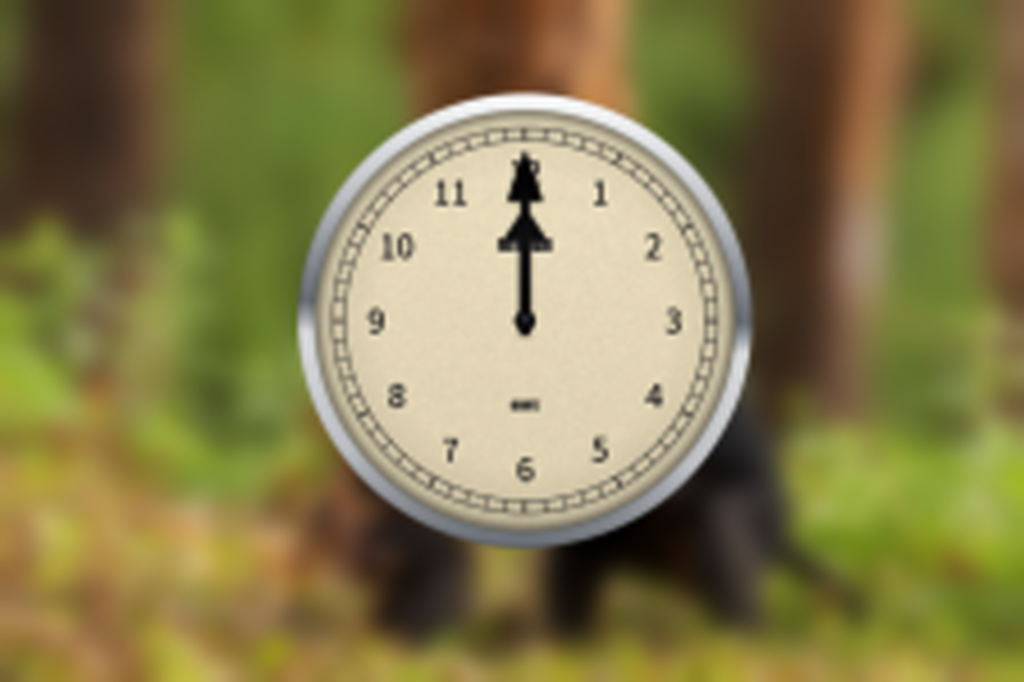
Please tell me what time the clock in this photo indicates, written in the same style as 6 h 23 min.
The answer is 12 h 00 min
